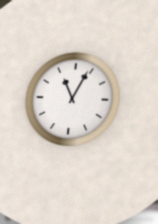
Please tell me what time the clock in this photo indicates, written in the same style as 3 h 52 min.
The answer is 11 h 04 min
